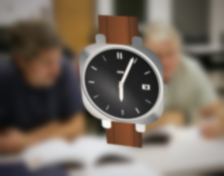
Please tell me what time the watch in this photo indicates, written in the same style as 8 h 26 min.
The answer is 6 h 04 min
